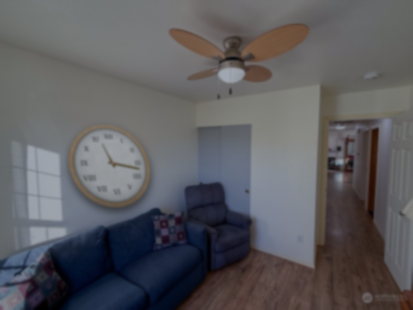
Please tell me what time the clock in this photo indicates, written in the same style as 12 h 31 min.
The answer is 11 h 17 min
